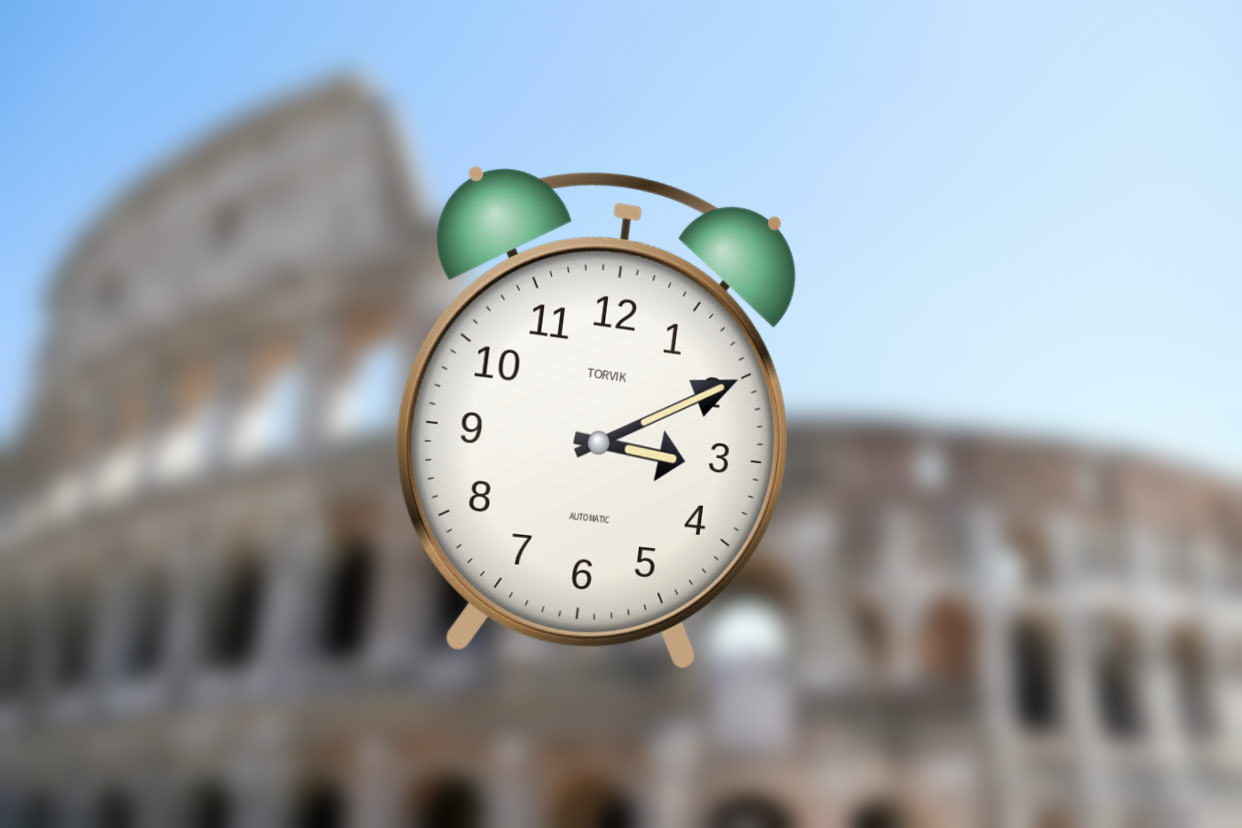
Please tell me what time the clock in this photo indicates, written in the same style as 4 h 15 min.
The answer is 3 h 10 min
